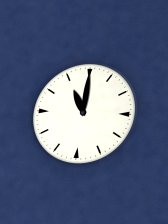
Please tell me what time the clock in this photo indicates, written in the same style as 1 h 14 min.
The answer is 11 h 00 min
